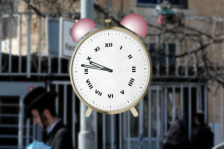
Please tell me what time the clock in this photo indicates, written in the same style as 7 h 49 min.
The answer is 9 h 47 min
